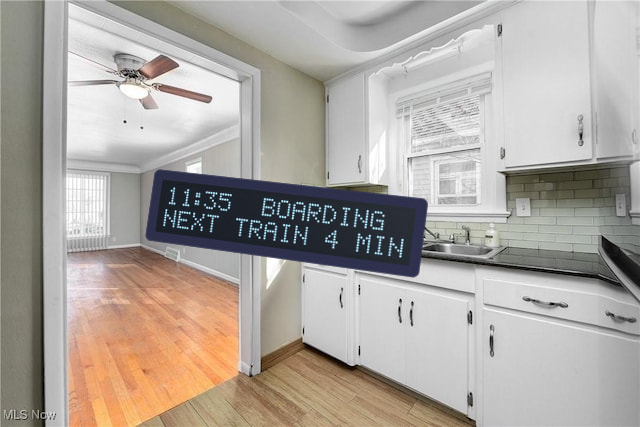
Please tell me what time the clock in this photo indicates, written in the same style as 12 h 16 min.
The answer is 11 h 35 min
